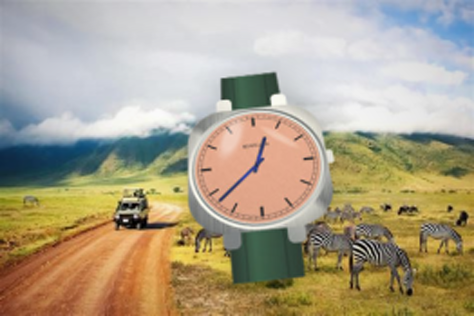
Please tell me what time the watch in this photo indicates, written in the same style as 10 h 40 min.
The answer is 12 h 38 min
